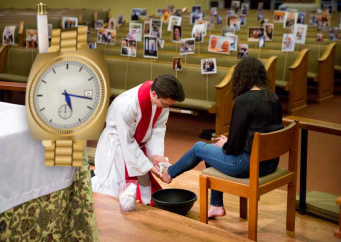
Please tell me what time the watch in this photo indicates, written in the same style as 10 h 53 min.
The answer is 5 h 17 min
